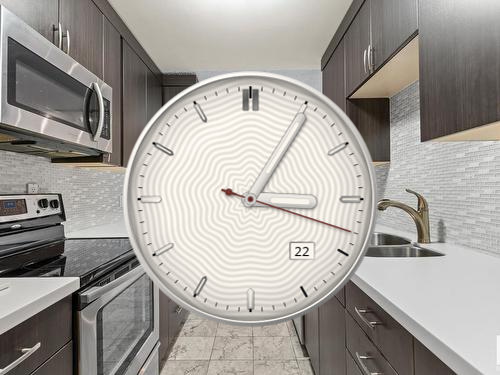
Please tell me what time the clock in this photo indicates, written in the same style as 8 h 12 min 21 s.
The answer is 3 h 05 min 18 s
